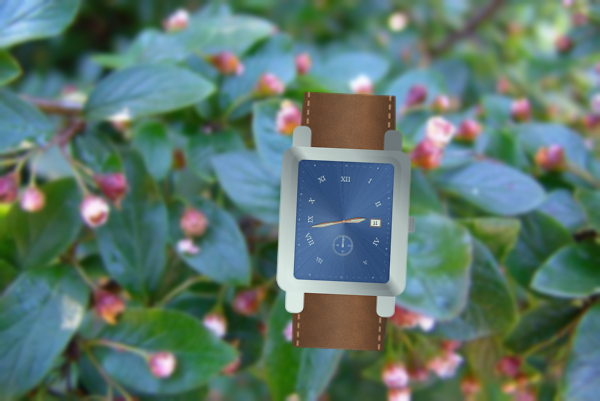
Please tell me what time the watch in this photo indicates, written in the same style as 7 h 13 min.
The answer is 2 h 43 min
